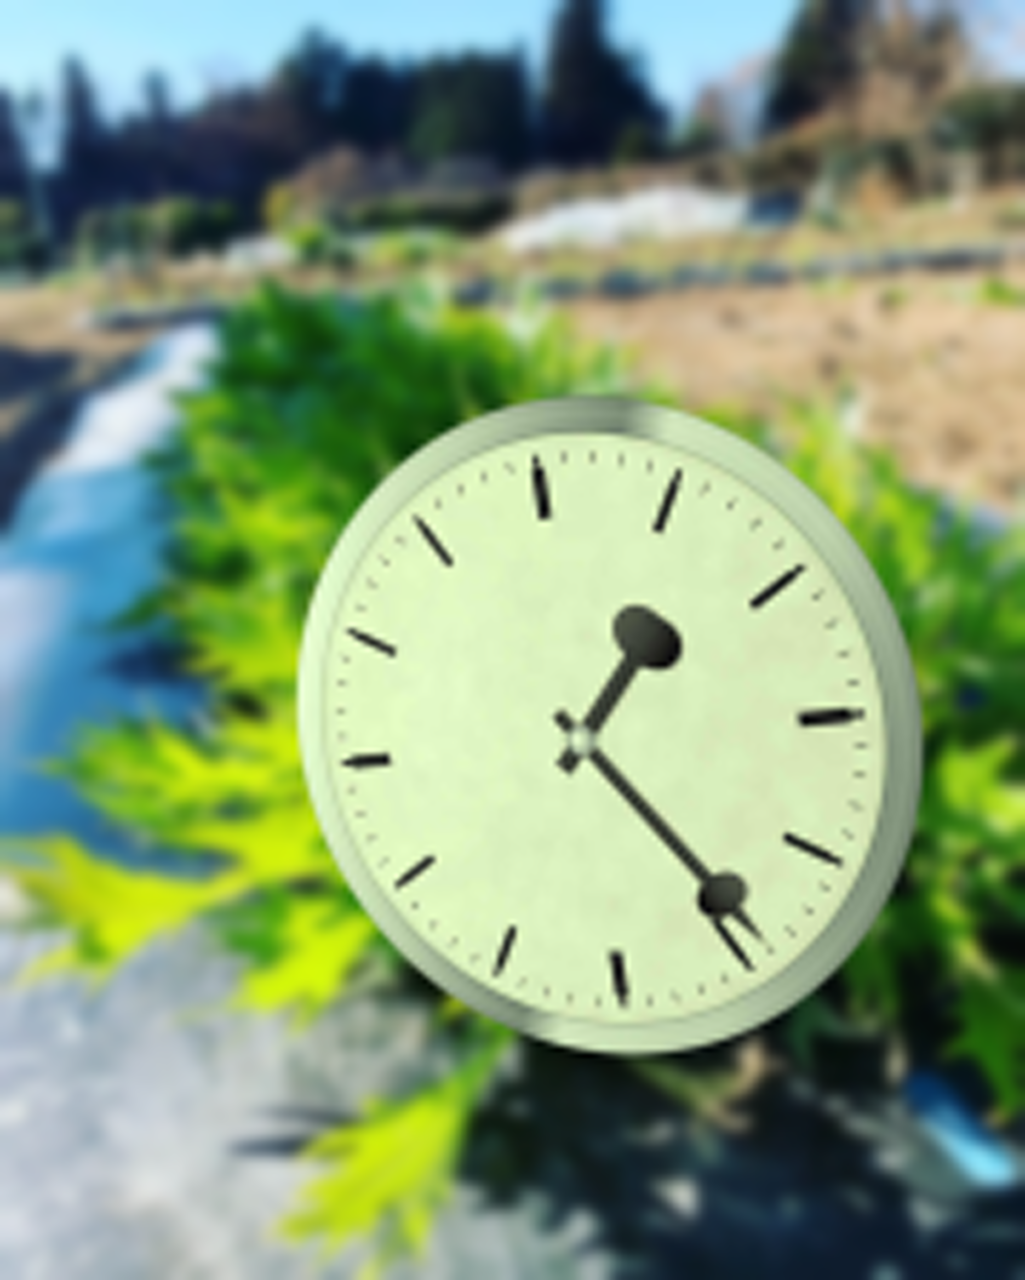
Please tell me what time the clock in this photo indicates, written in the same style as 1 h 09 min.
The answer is 1 h 24 min
